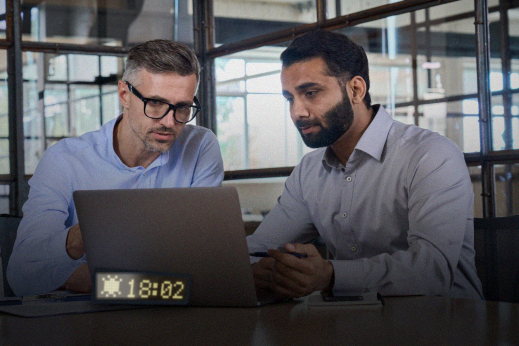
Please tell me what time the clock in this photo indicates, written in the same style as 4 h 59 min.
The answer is 18 h 02 min
